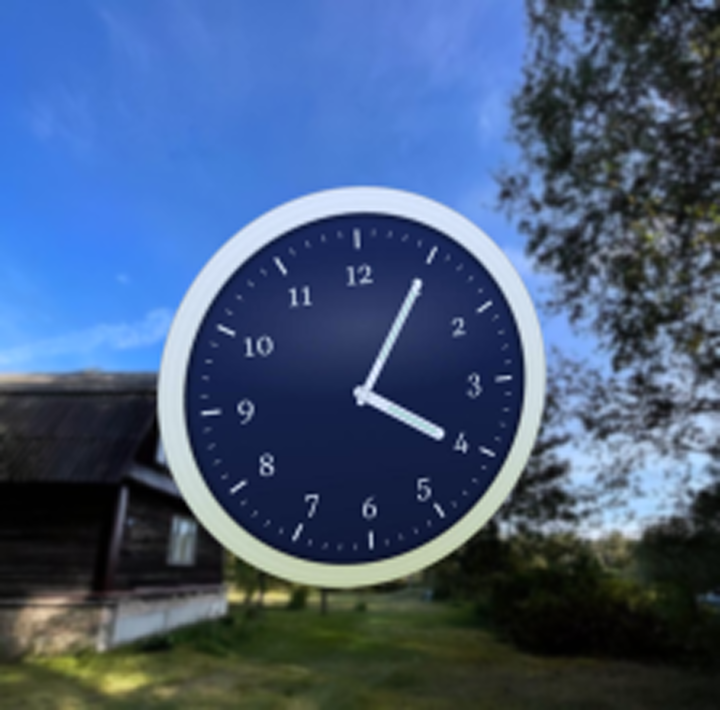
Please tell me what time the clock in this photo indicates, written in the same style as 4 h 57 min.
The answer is 4 h 05 min
